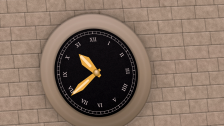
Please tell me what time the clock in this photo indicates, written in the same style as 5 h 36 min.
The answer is 10 h 39 min
